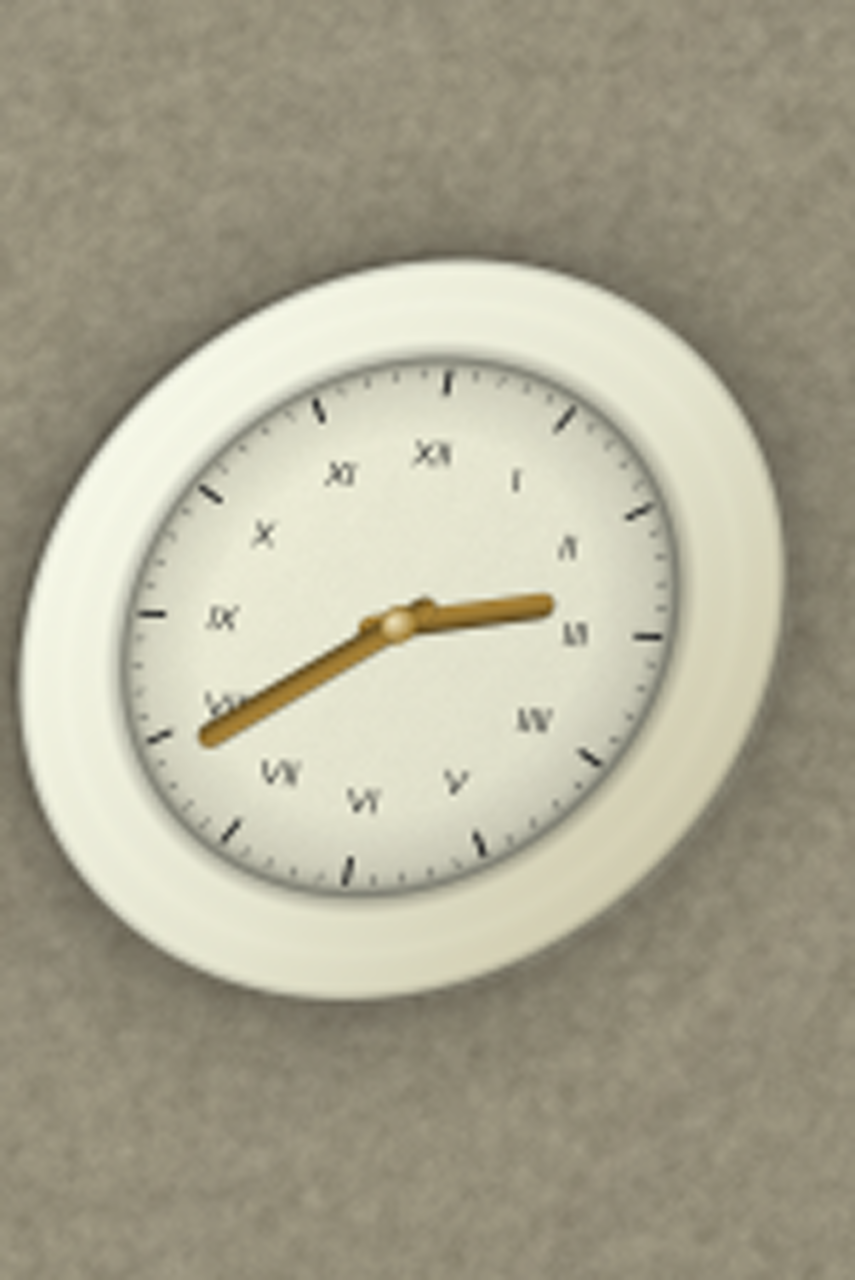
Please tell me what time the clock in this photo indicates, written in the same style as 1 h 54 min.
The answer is 2 h 39 min
